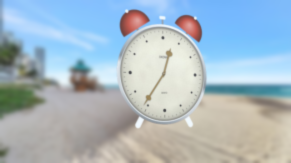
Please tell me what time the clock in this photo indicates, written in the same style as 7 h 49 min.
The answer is 12 h 36 min
